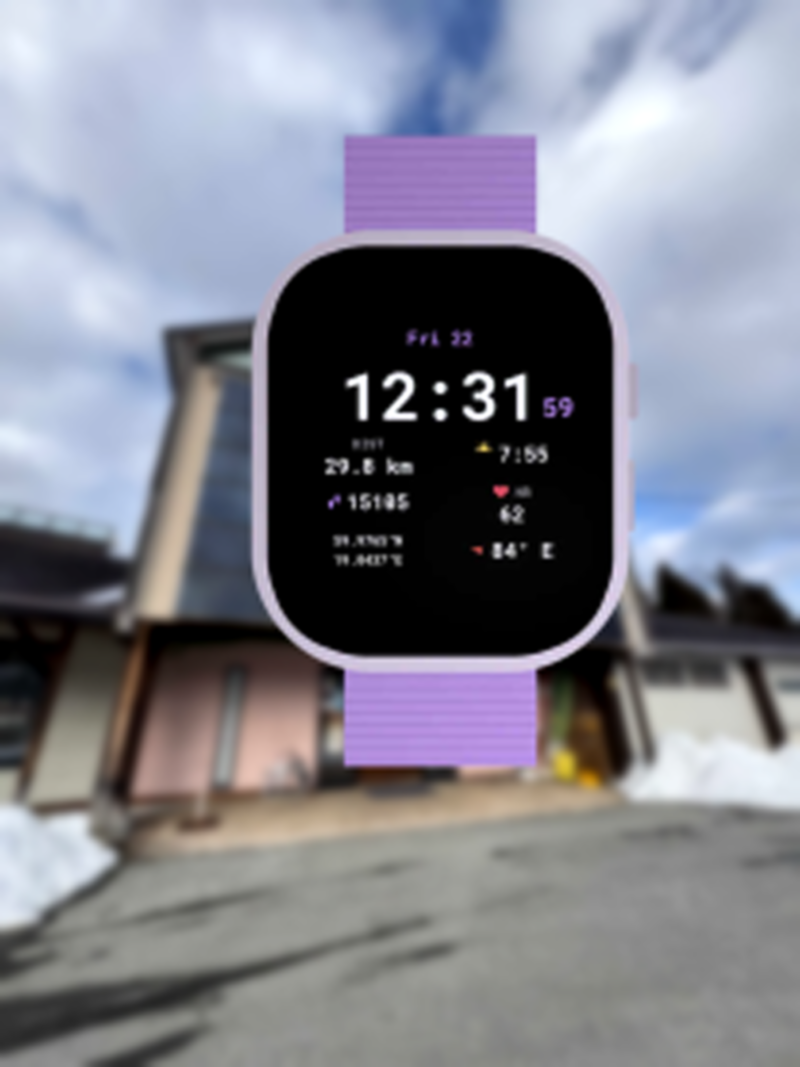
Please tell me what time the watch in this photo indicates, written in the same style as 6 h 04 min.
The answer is 12 h 31 min
